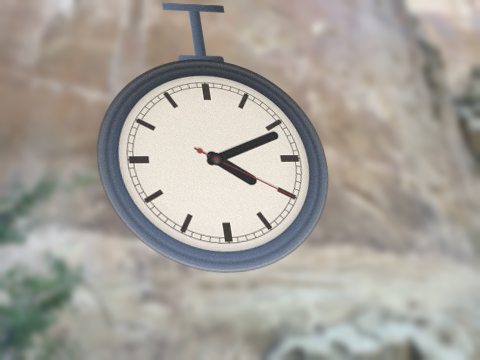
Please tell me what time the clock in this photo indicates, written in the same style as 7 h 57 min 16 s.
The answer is 4 h 11 min 20 s
